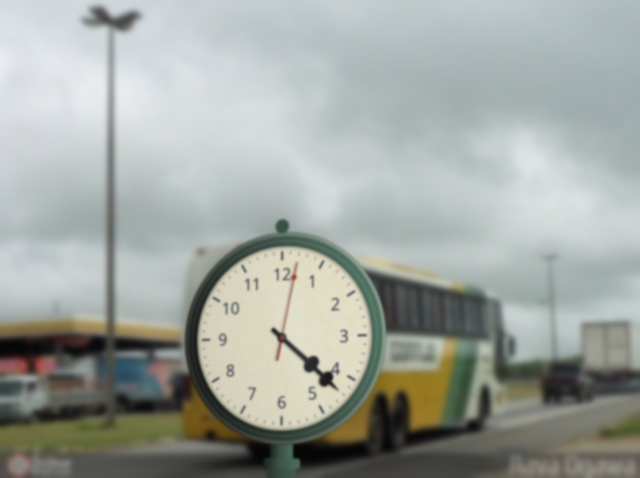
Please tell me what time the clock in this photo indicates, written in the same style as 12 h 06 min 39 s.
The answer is 4 h 22 min 02 s
